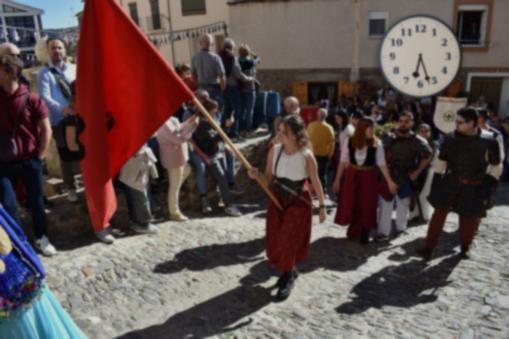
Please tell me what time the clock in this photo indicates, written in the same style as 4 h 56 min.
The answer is 6 h 27 min
